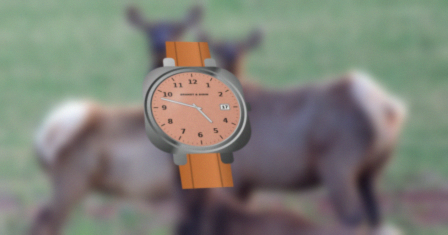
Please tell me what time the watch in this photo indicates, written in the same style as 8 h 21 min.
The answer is 4 h 48 min
